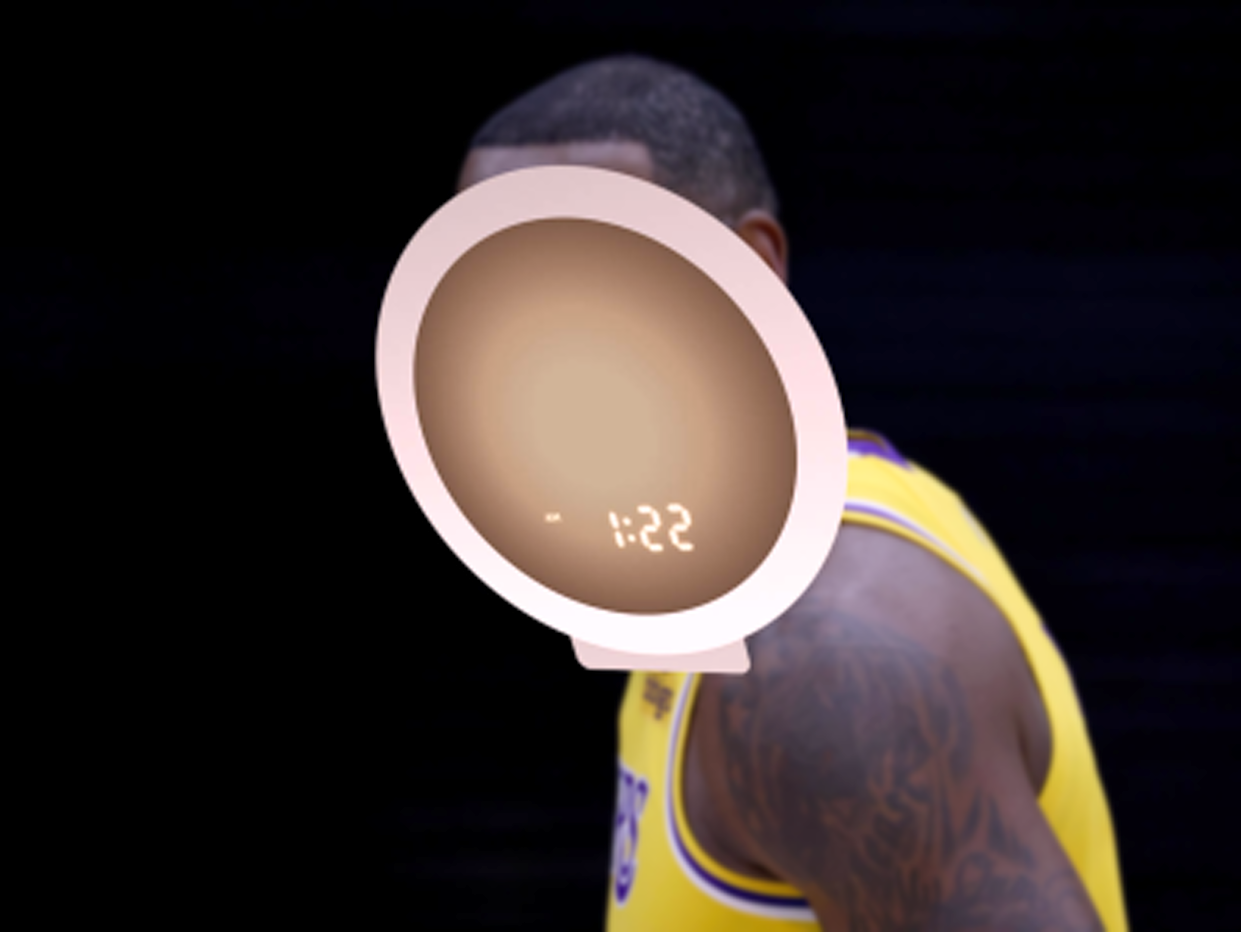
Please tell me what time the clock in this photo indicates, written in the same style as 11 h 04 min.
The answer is 1 h 22 min
